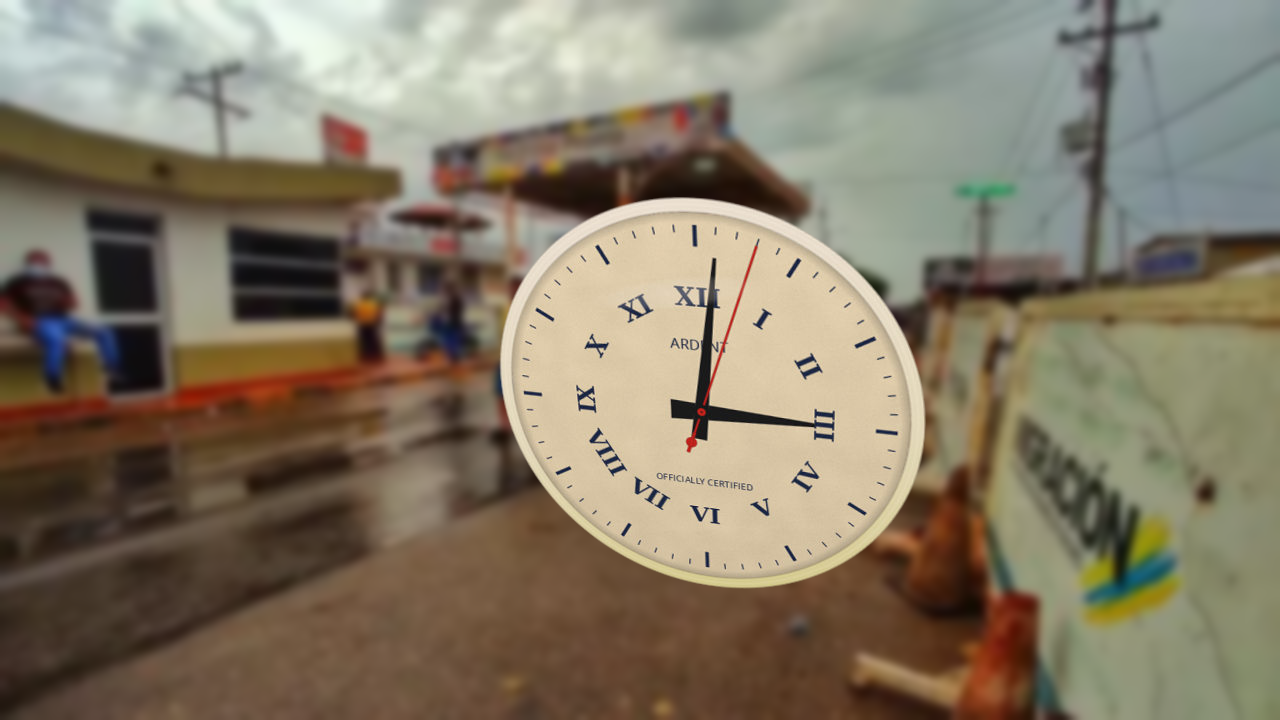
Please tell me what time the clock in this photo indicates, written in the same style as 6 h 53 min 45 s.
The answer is 3 h 01 min 03 s
